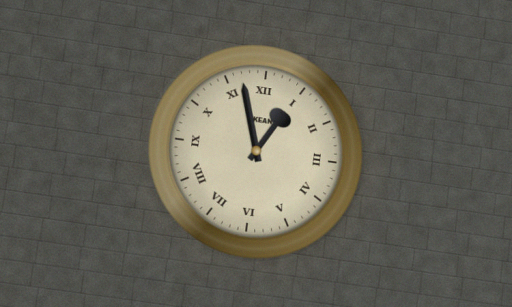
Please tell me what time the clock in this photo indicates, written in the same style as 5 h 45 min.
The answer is 12 h 57 min
